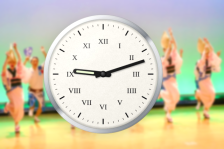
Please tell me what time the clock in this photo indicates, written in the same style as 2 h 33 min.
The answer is 9 h 12 min
